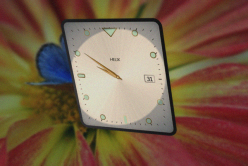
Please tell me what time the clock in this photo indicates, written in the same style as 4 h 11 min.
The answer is 9 h 51 min
